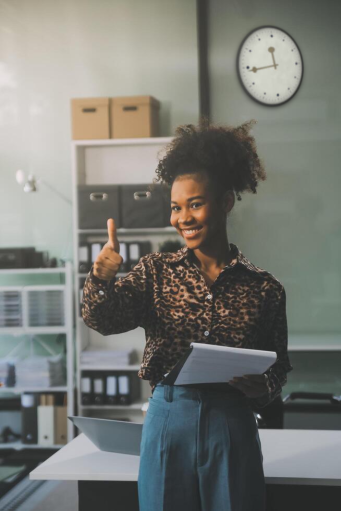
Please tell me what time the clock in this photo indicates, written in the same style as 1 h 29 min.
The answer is 11 h 44 min
